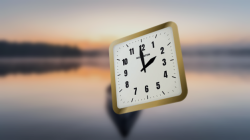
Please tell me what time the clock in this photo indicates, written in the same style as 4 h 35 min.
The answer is 1 h 59 min
